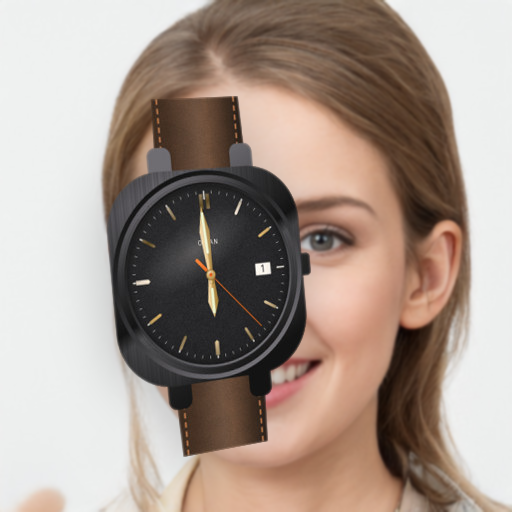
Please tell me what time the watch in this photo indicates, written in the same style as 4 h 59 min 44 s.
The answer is 5 h 59 min 23 s
